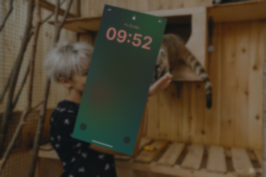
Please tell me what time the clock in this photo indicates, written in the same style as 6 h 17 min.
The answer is 9 h 52 min
